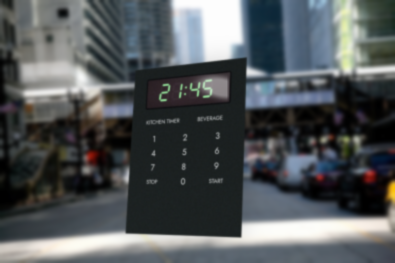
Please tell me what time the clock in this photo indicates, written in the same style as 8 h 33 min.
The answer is 21 h 45 min
